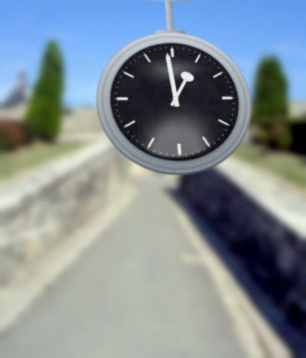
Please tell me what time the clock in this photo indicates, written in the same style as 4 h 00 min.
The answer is 12 h 59 min
